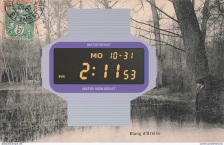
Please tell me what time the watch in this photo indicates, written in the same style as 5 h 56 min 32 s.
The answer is 2 h 11 min 53 s
